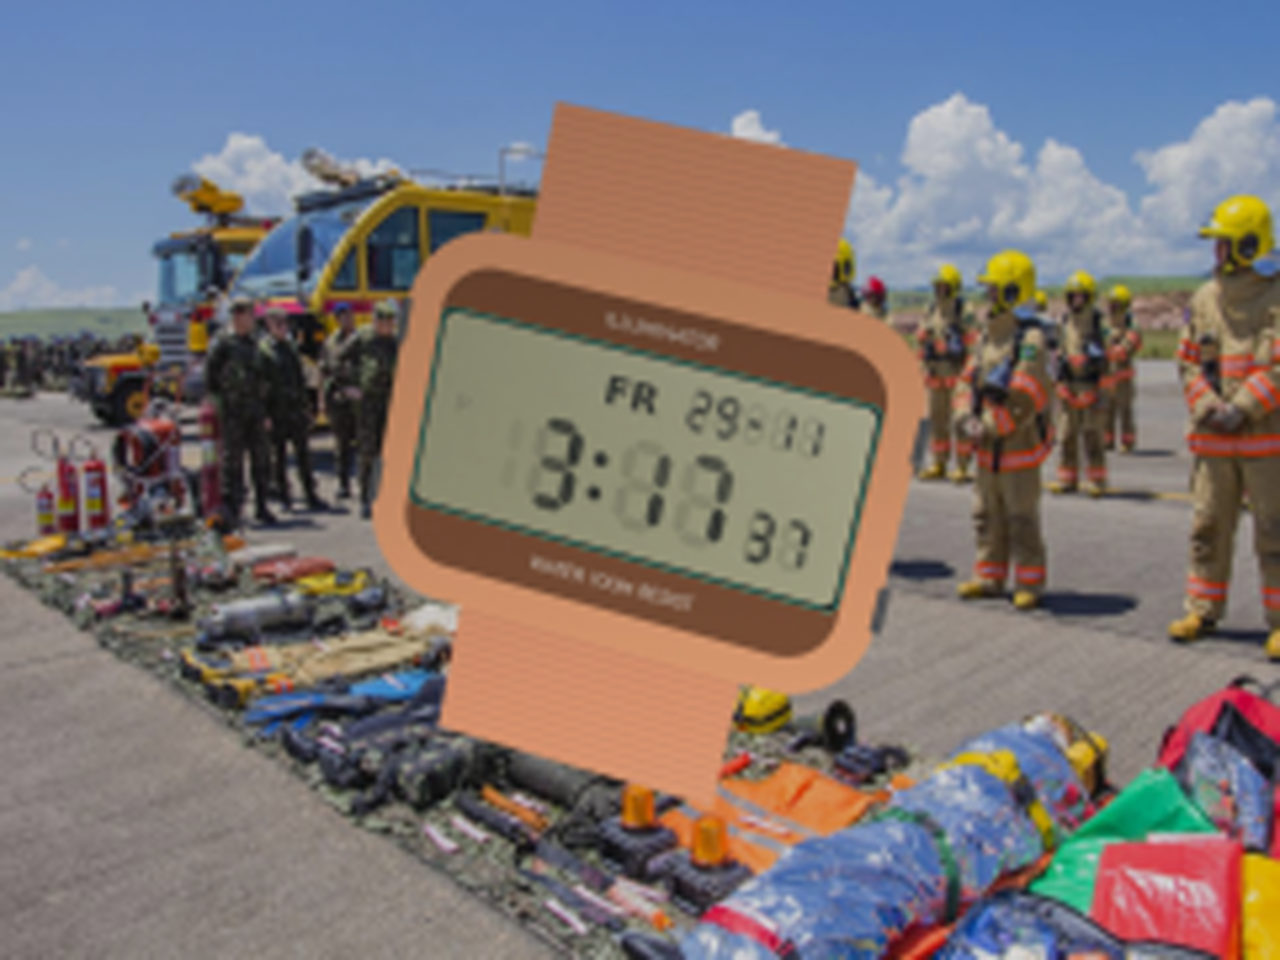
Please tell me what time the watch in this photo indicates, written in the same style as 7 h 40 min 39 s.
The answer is 3 h 17 min 37 s
